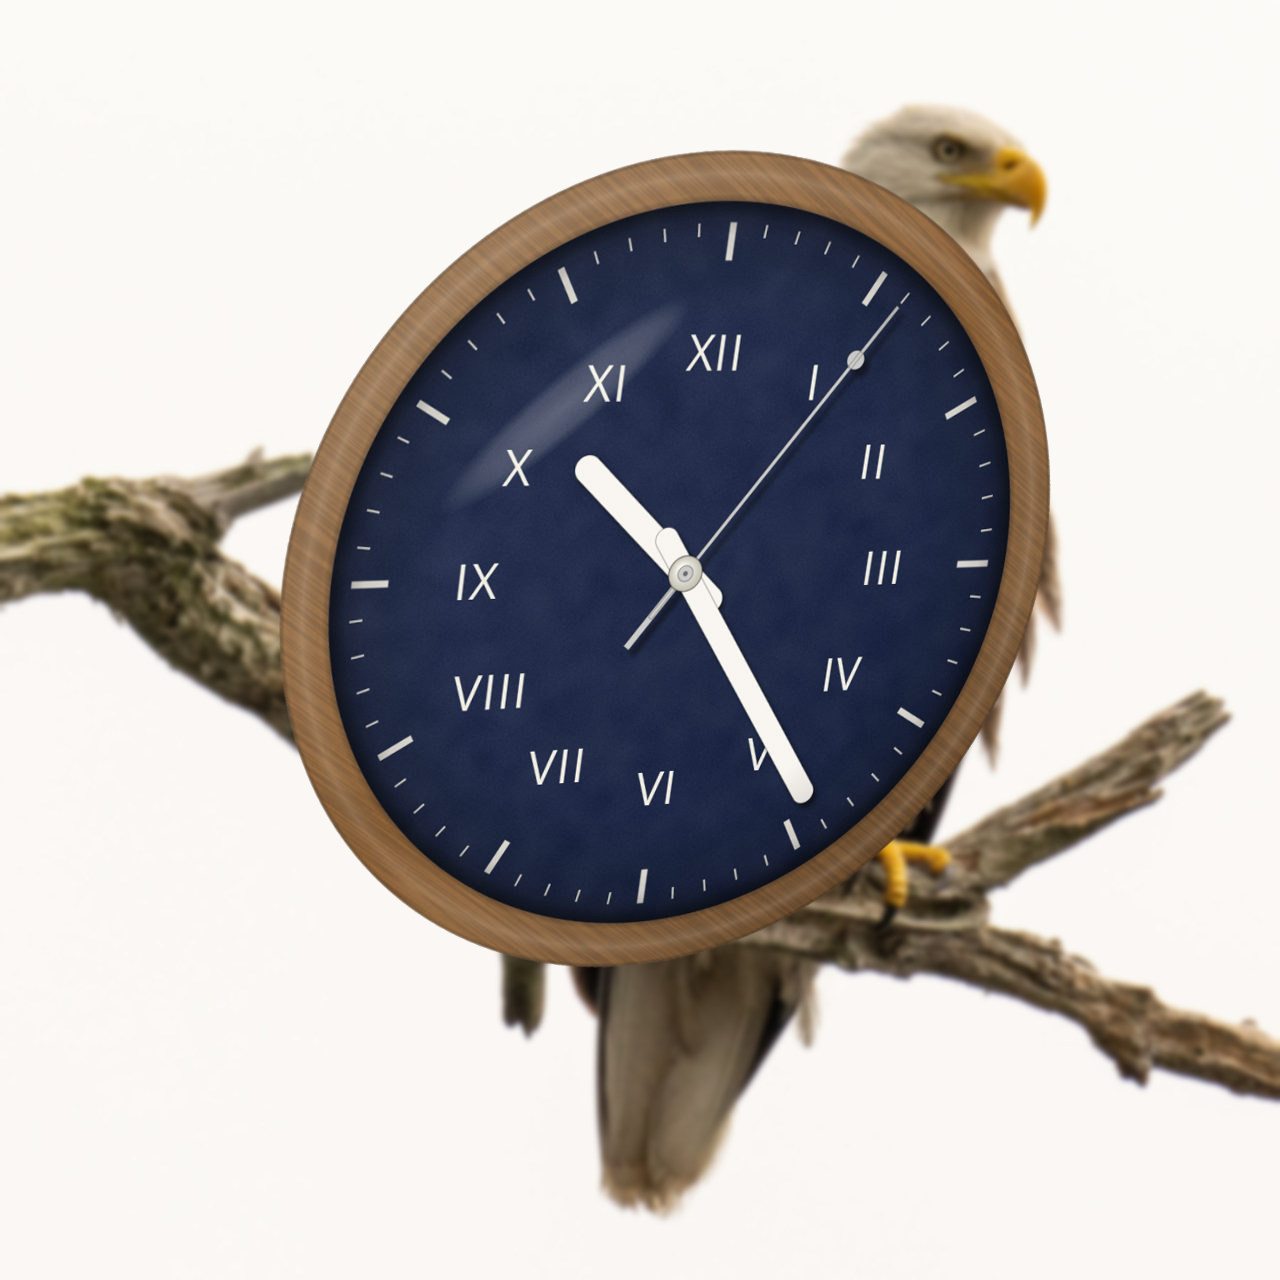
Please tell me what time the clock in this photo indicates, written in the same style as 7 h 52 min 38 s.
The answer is 10 h 24 min 06 s
